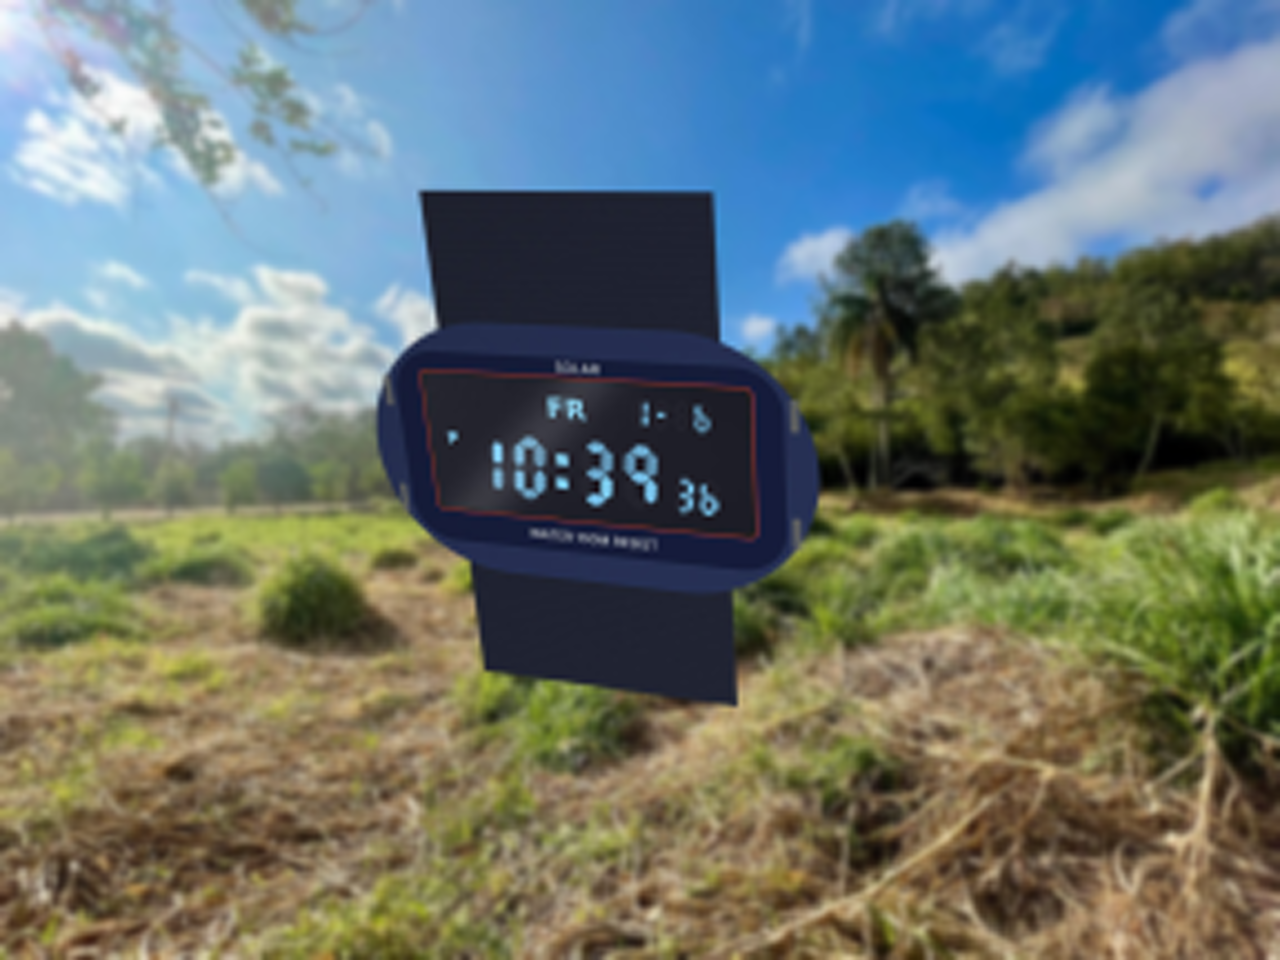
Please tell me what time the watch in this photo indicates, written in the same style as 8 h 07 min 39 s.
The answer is 10 h 39 min 36 s
